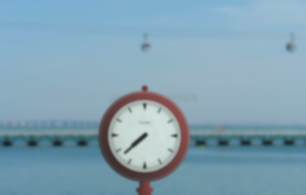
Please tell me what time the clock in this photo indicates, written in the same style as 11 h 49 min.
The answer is 7 h 38 min
